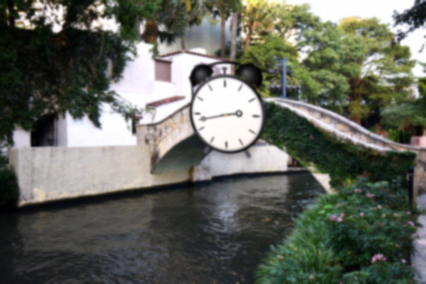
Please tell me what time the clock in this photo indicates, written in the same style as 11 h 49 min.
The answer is 2 h 43 min
